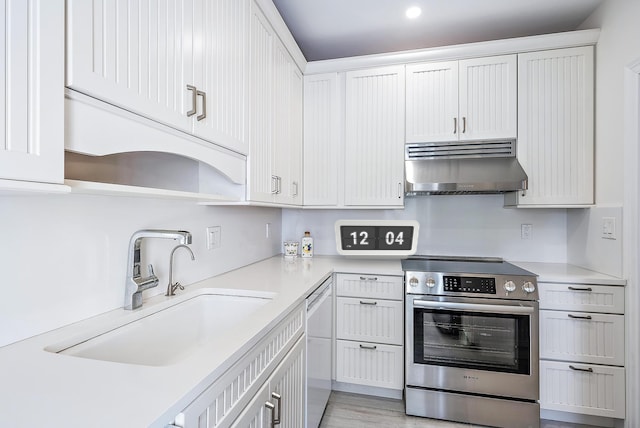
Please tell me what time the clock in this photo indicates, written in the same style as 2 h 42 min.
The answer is 12 h 04 min
